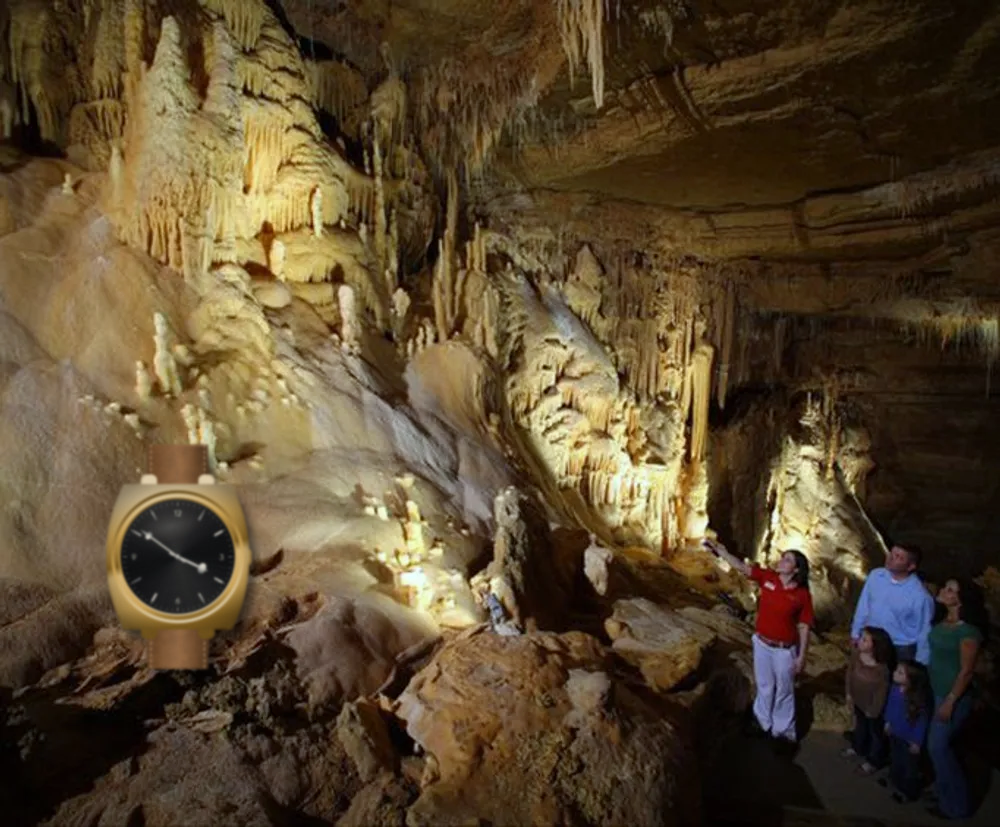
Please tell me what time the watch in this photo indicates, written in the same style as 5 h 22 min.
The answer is 3 h 51 min
